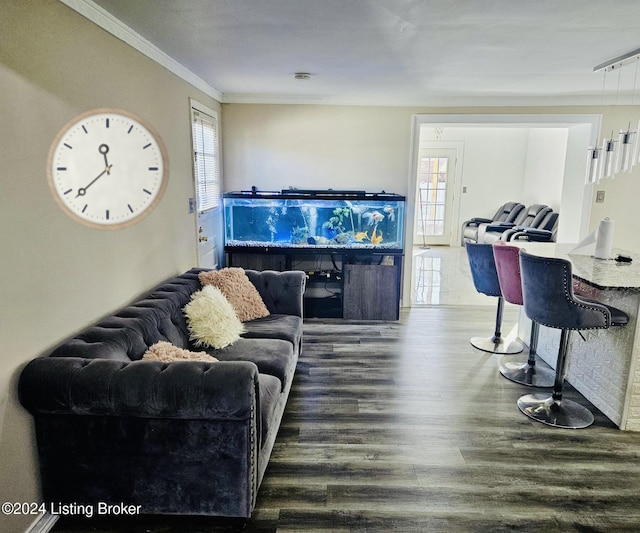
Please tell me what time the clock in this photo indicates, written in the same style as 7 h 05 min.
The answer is 11 h 38 min
